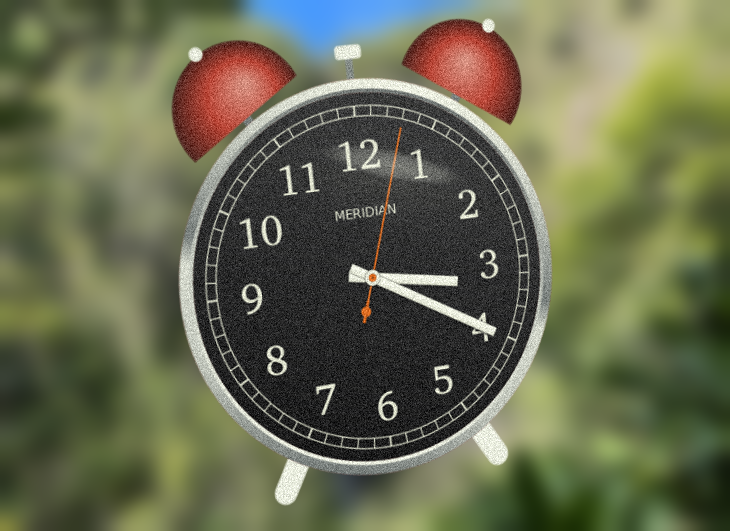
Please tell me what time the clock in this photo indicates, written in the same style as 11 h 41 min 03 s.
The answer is 3 h 20 min 03 s
